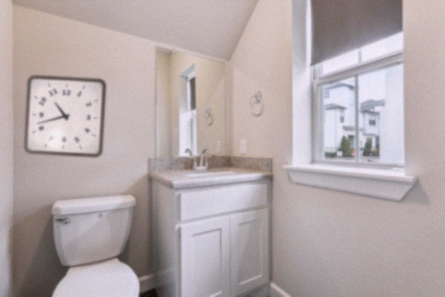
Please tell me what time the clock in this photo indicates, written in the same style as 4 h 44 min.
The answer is 10 h 42 min
